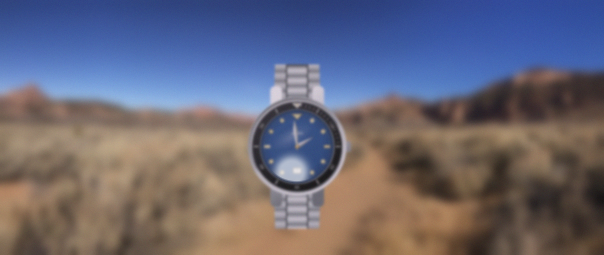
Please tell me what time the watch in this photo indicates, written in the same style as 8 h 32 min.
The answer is 1 h 59 min
